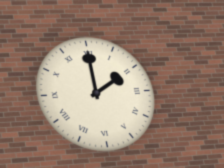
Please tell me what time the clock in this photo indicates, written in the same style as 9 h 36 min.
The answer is 2 h 00 min
